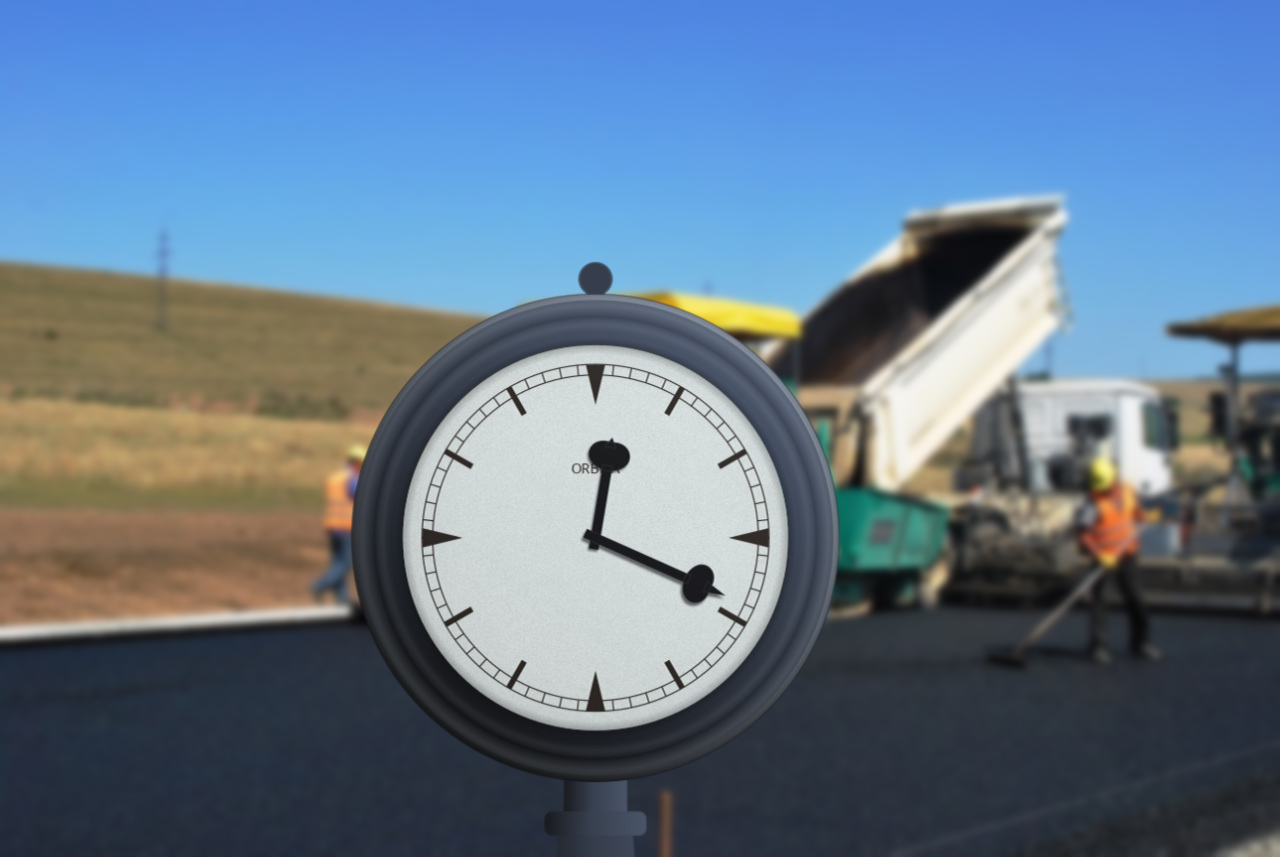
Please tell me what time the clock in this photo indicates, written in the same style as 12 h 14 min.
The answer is 12 h 19 min
